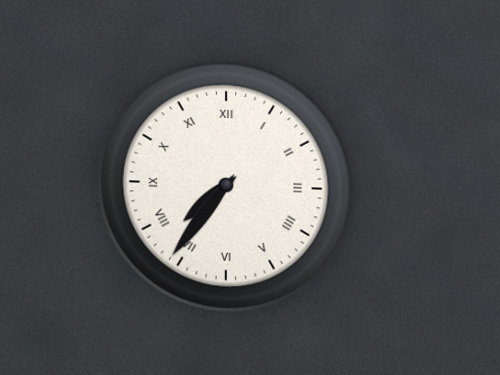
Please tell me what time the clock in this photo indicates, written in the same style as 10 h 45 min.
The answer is 7 h 36 min
